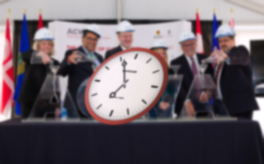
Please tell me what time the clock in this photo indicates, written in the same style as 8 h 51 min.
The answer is 6 h 56 min
